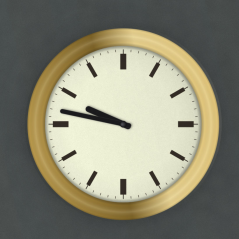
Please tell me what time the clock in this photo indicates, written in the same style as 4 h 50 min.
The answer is 9 h 47 min
